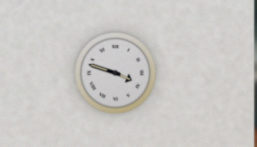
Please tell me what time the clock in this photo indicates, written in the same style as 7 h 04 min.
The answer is 3 h 48 min
